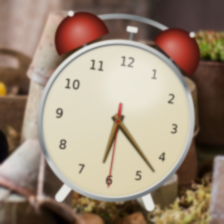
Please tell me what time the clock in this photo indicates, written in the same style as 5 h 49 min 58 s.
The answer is 6 h 22 min 30 s
